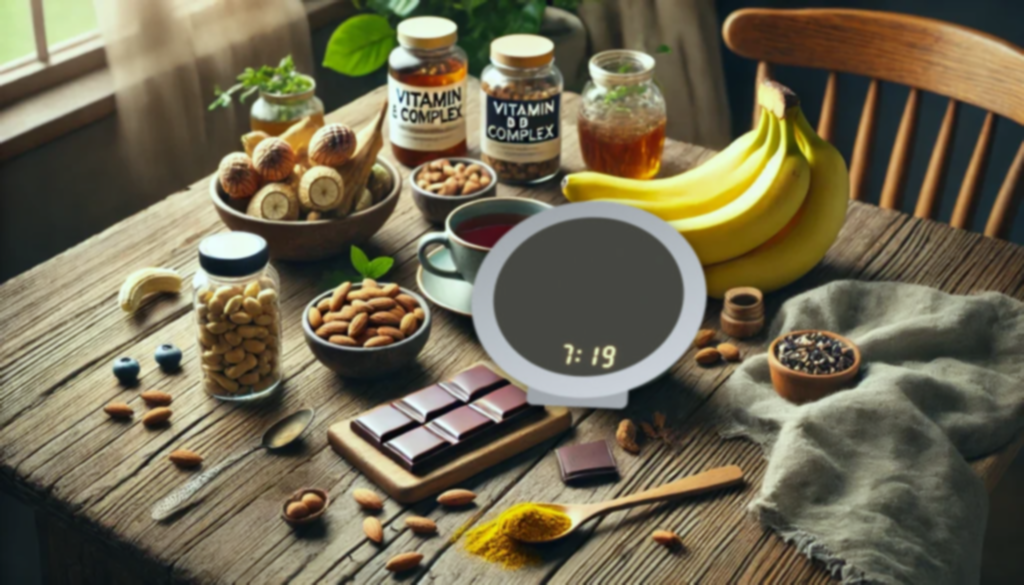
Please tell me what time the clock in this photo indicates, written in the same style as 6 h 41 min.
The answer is 7 h 19 min
